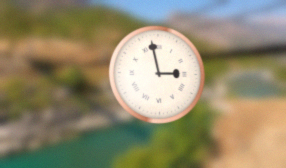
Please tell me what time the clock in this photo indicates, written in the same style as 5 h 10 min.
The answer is 2 h 58 min
